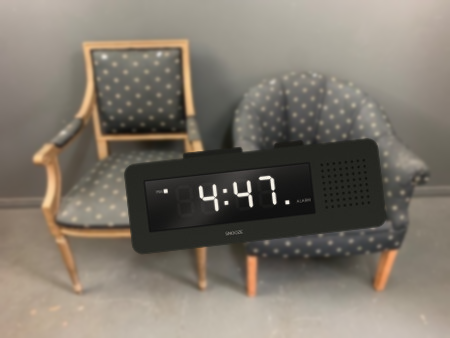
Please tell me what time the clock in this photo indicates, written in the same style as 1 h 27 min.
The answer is 4 h 47 min
